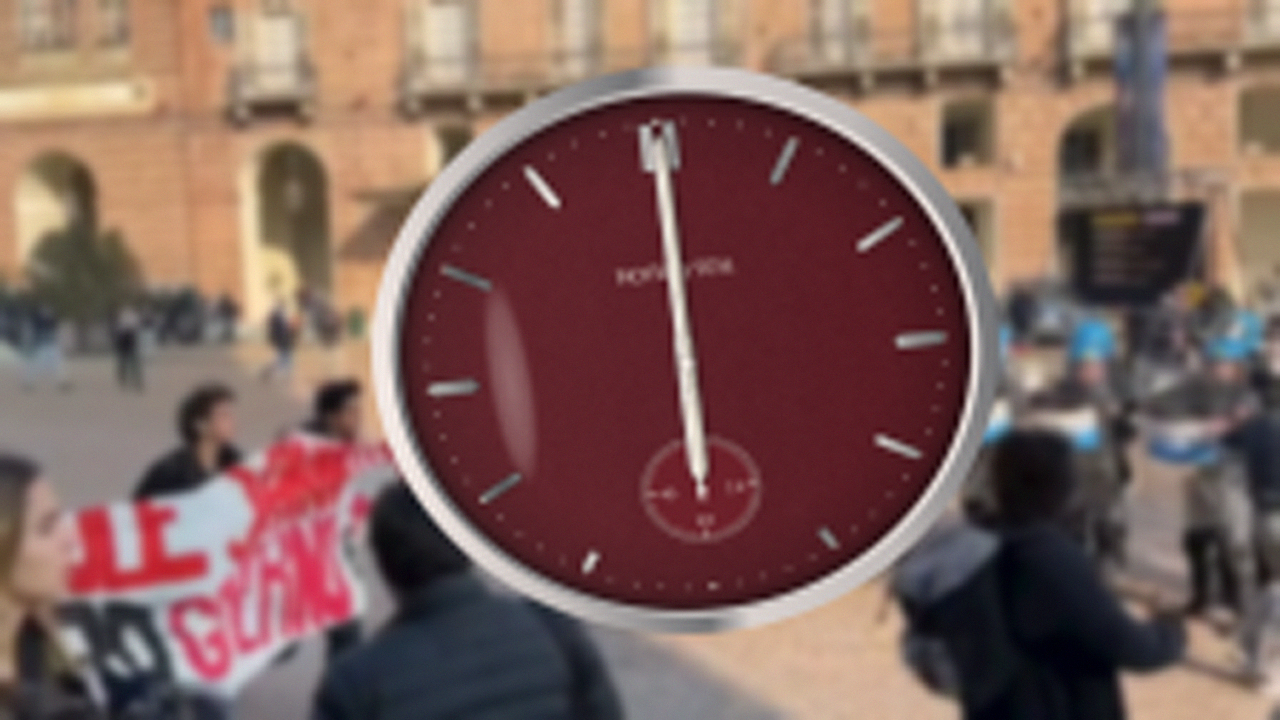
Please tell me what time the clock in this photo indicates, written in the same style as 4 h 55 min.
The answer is 6 h 00 min
